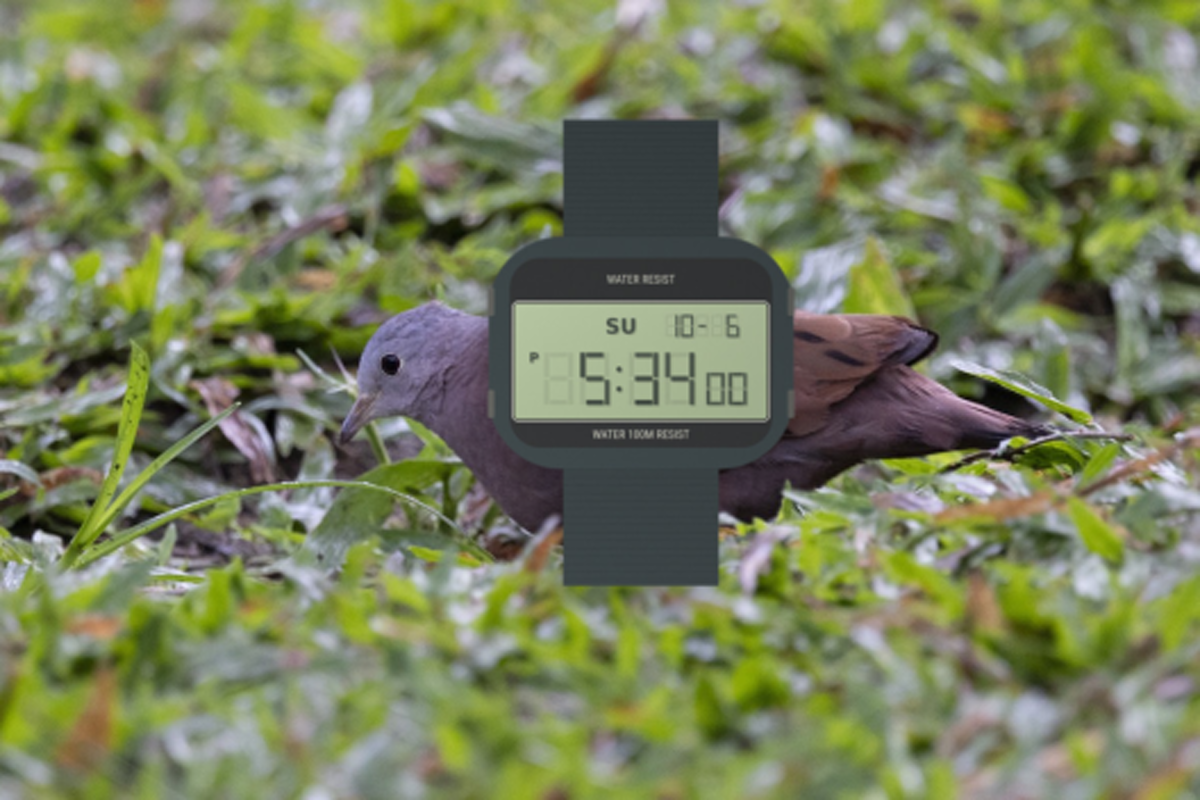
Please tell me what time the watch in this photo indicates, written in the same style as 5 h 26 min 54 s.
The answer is 5 h 34 min 00 s
